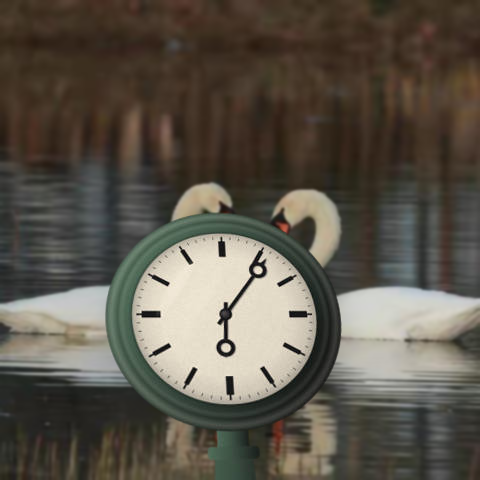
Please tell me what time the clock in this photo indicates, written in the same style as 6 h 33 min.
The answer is 6 h 06 min
